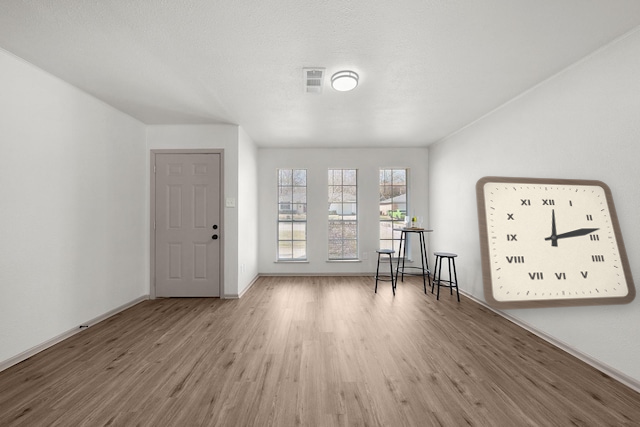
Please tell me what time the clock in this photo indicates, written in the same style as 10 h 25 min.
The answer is 12 h 13 min
